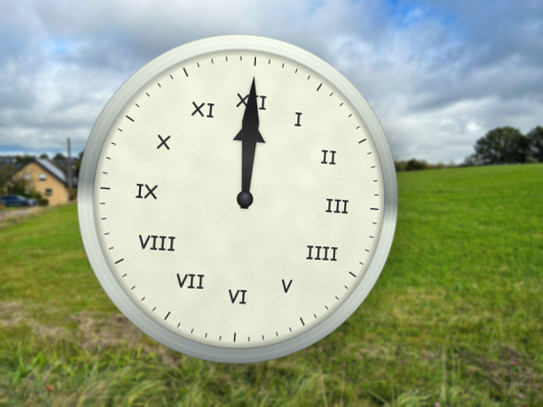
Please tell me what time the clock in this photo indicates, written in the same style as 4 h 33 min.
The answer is 12 h 00 min
